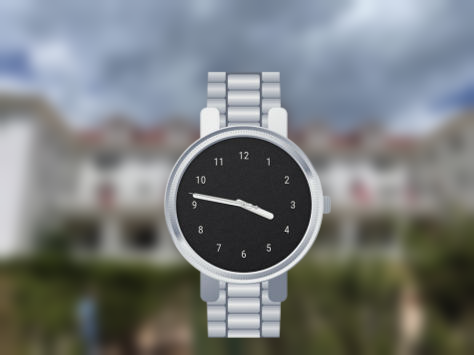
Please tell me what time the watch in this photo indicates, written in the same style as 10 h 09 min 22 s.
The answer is 3 h 46 min 47 s
